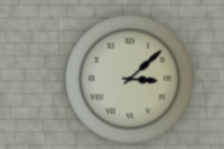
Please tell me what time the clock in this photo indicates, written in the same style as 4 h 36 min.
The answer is 3 h 08 min
